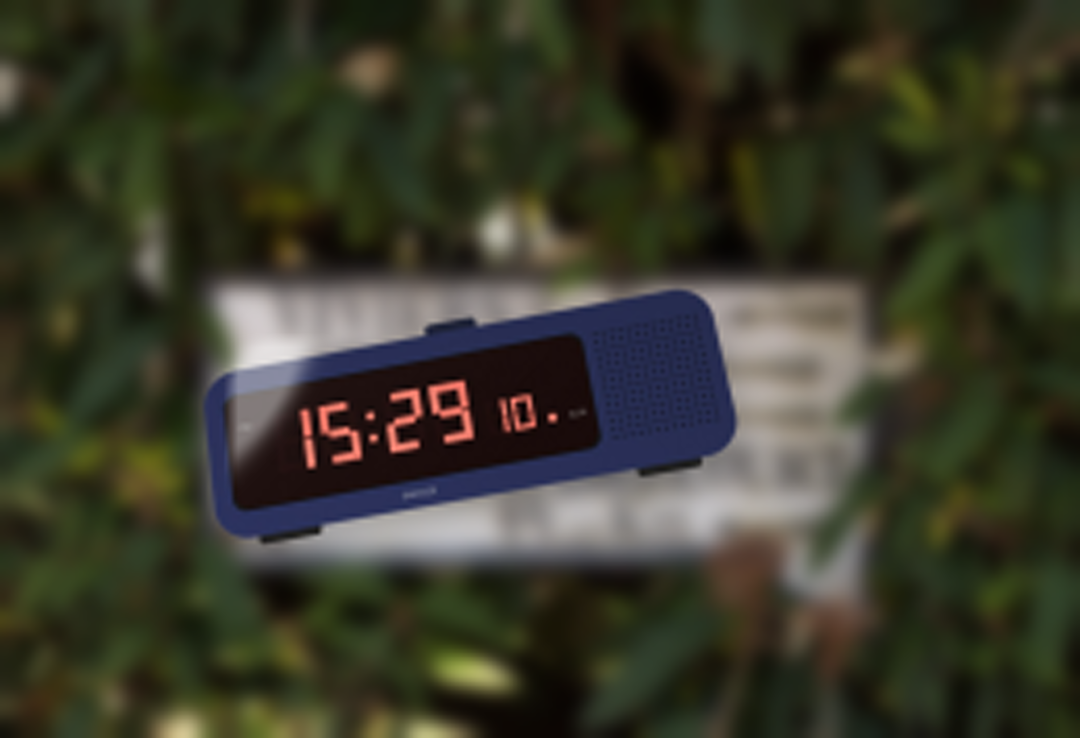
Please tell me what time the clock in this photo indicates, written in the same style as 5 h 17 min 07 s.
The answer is 15 h 29 min 10 s
